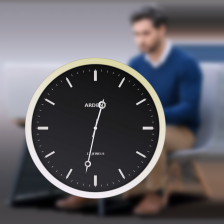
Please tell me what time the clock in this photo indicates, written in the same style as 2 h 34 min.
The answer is 12 h 32 min
